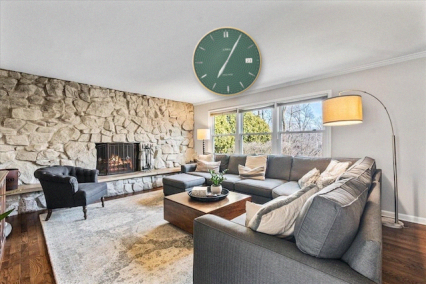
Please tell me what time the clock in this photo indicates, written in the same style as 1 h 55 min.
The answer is 7 h 05 min
